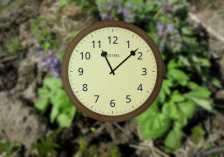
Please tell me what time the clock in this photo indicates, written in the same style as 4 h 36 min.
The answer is 11 h 08 min
